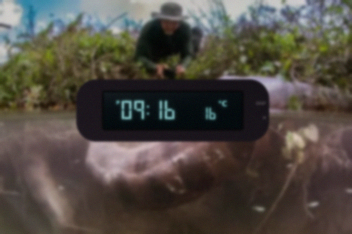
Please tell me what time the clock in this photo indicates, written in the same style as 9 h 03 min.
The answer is 9 h 16 min
